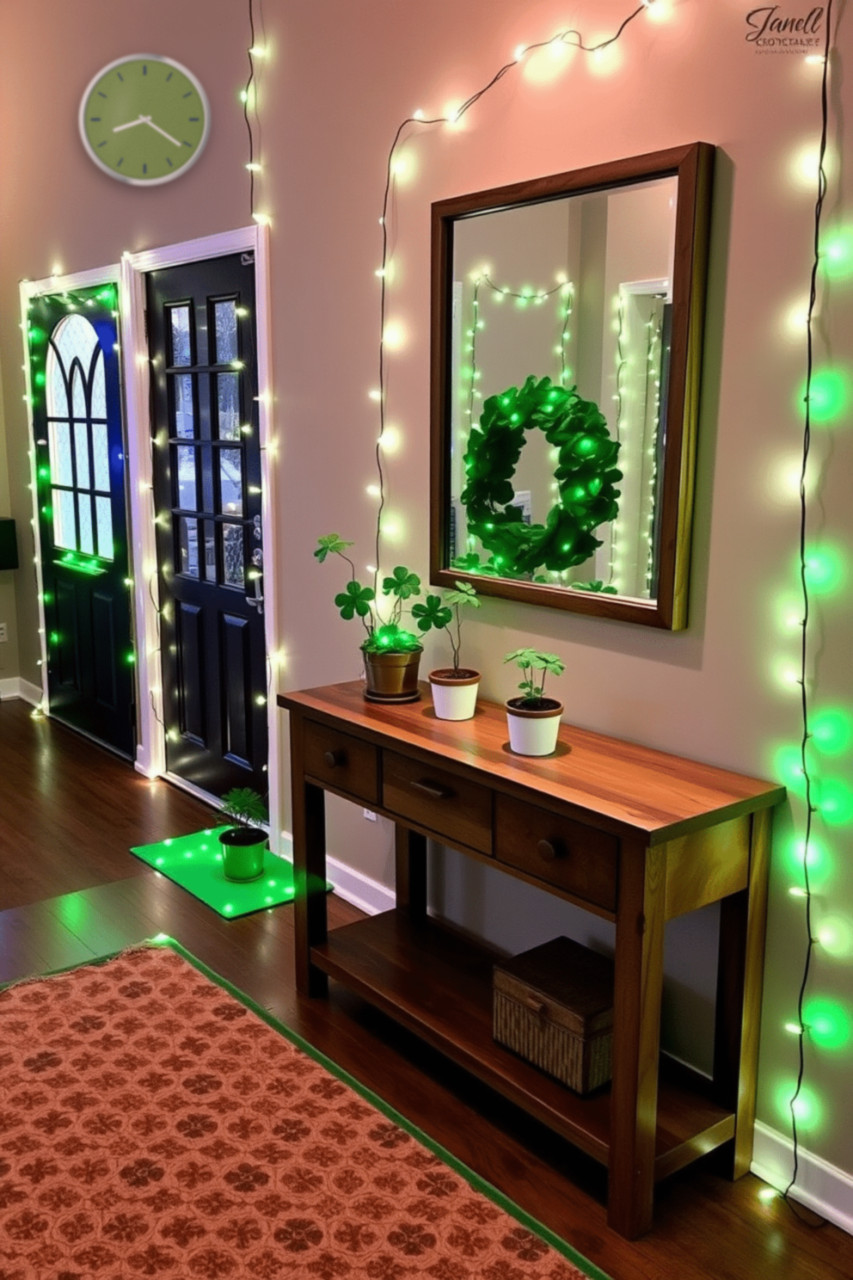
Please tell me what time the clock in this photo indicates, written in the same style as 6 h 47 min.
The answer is 8 h 21 min
